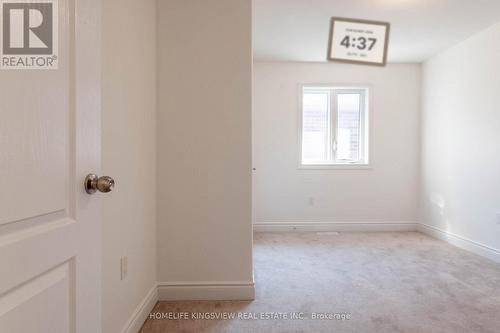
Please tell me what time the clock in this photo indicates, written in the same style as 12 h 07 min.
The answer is 4 h 37 min
